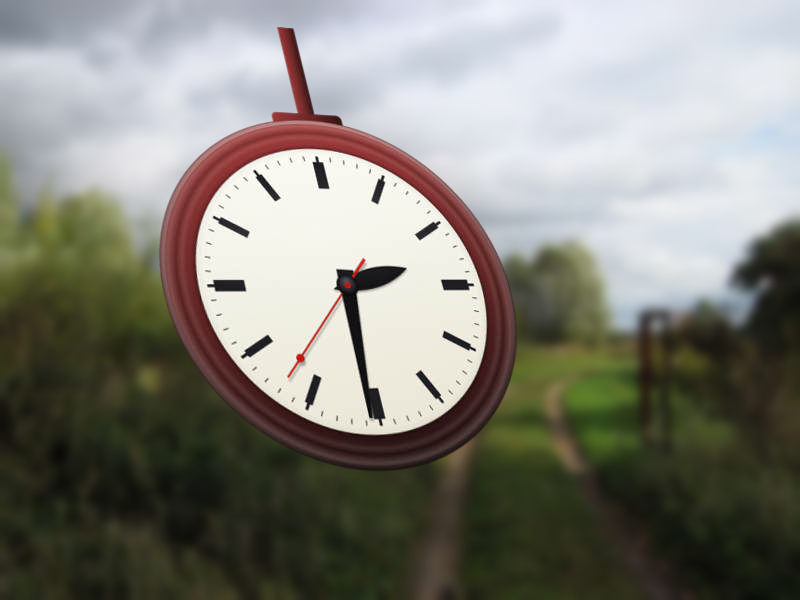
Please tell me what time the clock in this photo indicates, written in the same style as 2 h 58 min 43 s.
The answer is 2 h 30 min 37 s
